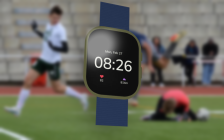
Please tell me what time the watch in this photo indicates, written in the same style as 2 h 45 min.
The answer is 8 h 26 min
